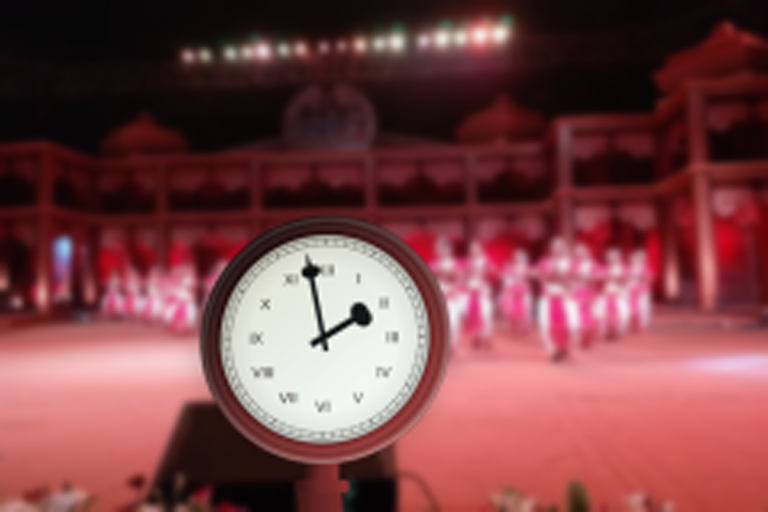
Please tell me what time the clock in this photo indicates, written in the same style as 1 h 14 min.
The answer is 1 h 58 min
